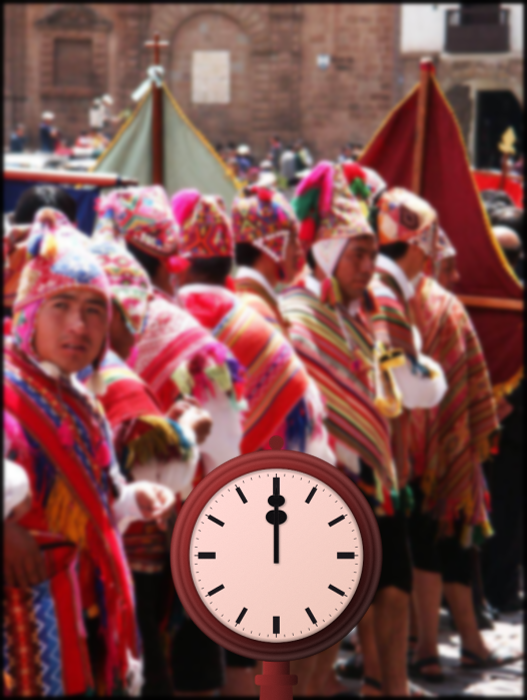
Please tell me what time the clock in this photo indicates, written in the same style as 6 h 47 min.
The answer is 12 h 00 min
